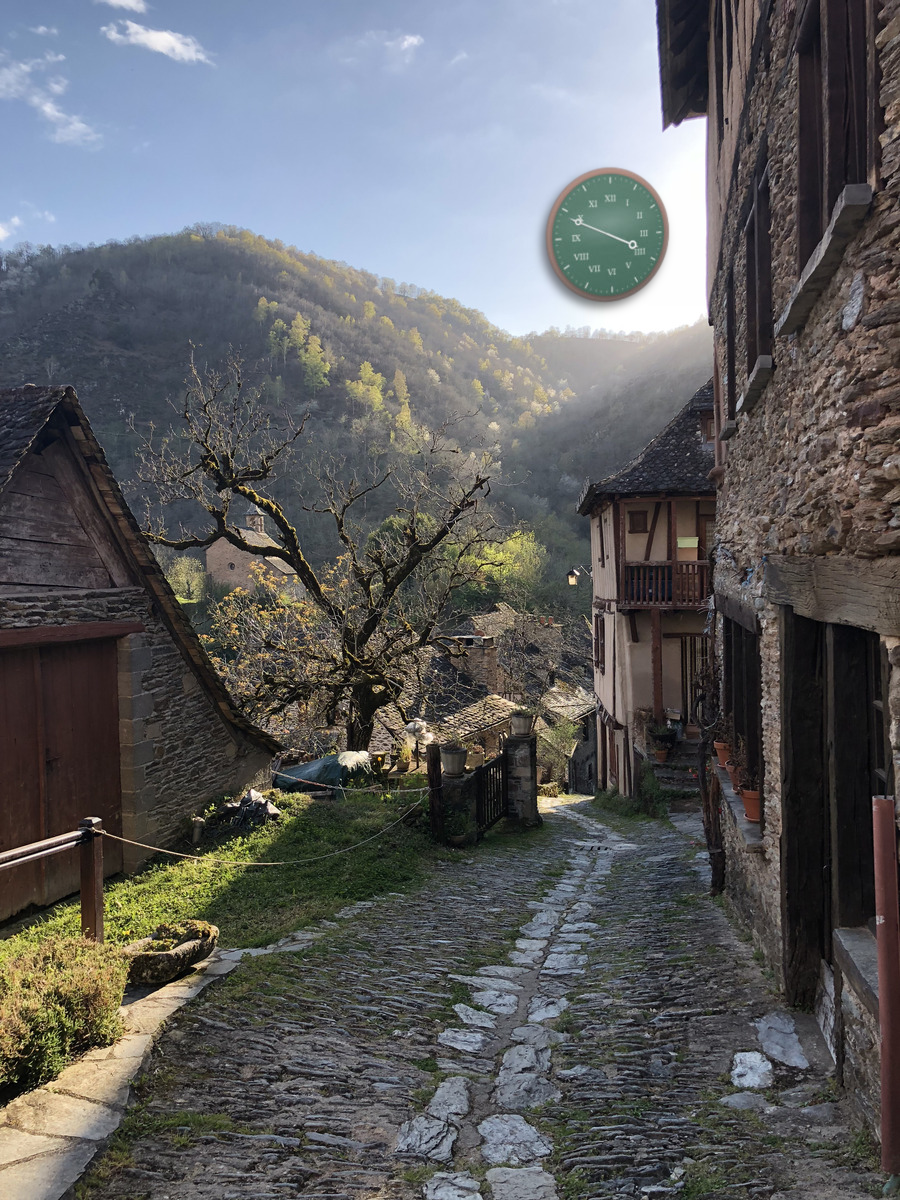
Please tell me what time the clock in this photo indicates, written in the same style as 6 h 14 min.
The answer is 3 h 49 min
